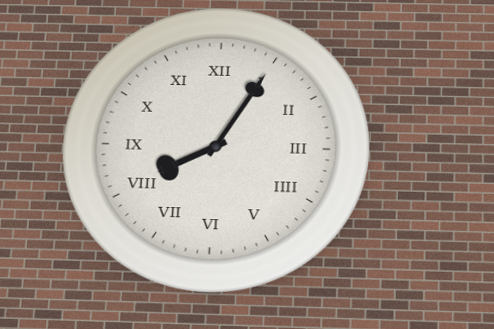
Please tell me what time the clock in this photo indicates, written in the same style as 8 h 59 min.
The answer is 8 h 05 min
